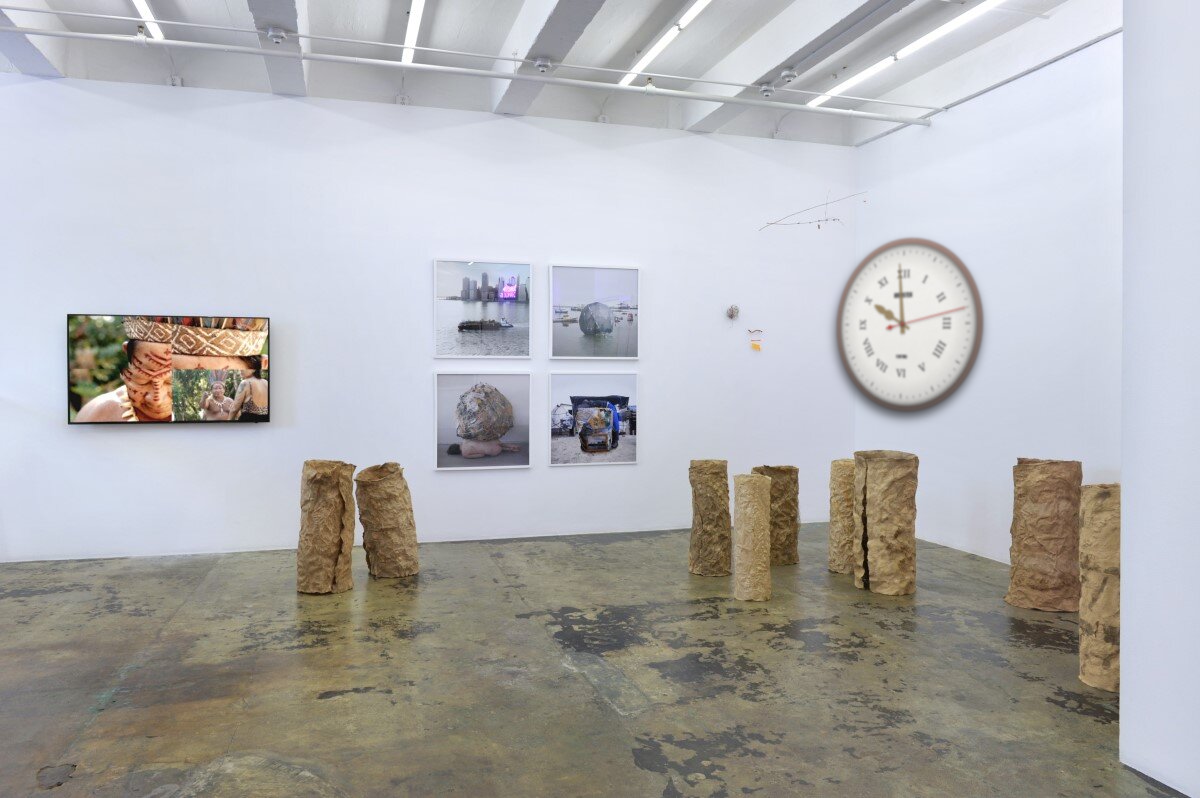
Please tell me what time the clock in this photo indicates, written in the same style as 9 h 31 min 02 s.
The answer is 9 h 59 min 13 s
